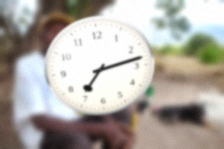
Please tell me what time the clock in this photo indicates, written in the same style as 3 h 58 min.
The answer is 7 h 13 min
